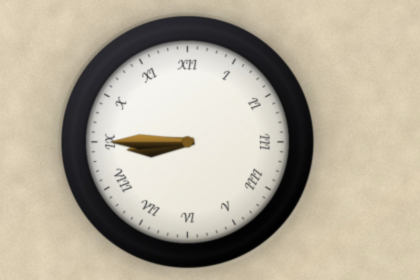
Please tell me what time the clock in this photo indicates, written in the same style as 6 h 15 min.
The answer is 8 h 45 min
